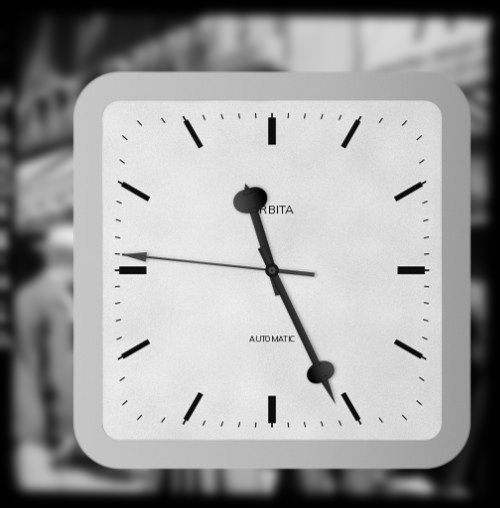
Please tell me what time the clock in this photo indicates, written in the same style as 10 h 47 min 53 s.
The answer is 11 h 25 min 46 s
